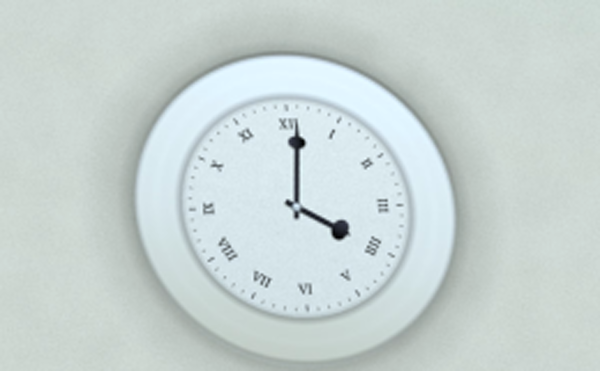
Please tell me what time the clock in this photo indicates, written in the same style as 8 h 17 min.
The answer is 4 h 01 min
